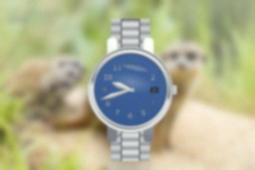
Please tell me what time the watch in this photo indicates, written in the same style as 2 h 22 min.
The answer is 9 h 42 min
